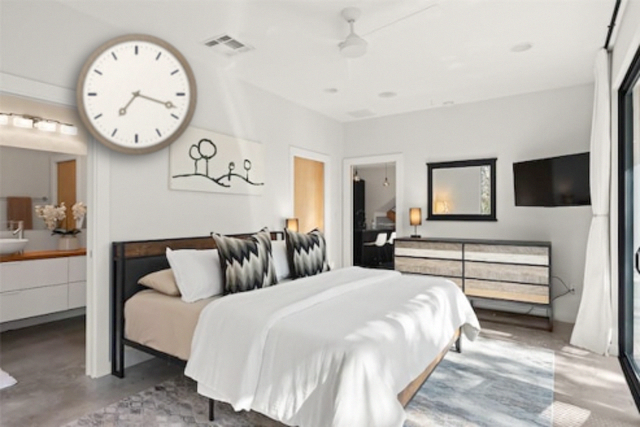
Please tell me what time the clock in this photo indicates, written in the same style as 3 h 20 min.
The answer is 7 h 18 min
